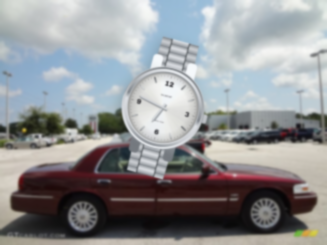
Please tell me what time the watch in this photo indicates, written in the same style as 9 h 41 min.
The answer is 6 h 47 min
